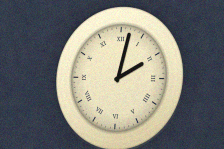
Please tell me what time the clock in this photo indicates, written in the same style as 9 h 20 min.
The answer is 2 h 02 min
